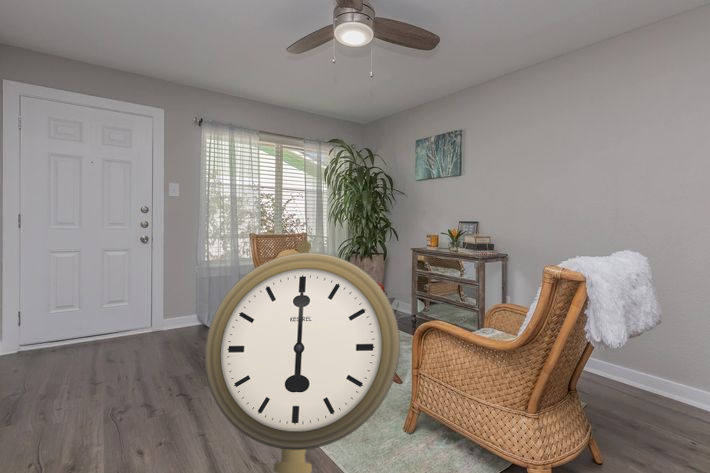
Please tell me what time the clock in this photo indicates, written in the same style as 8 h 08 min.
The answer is 6 h 00 min
